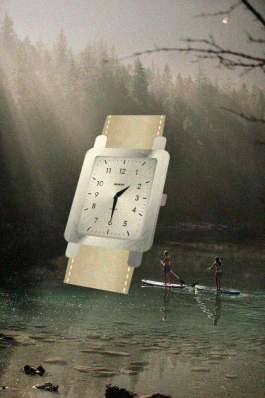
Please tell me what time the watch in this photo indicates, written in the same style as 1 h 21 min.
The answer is 1 h 30 min
